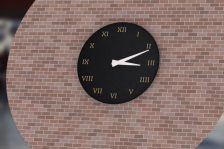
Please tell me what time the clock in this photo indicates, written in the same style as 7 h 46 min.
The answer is 3 h 11 min
